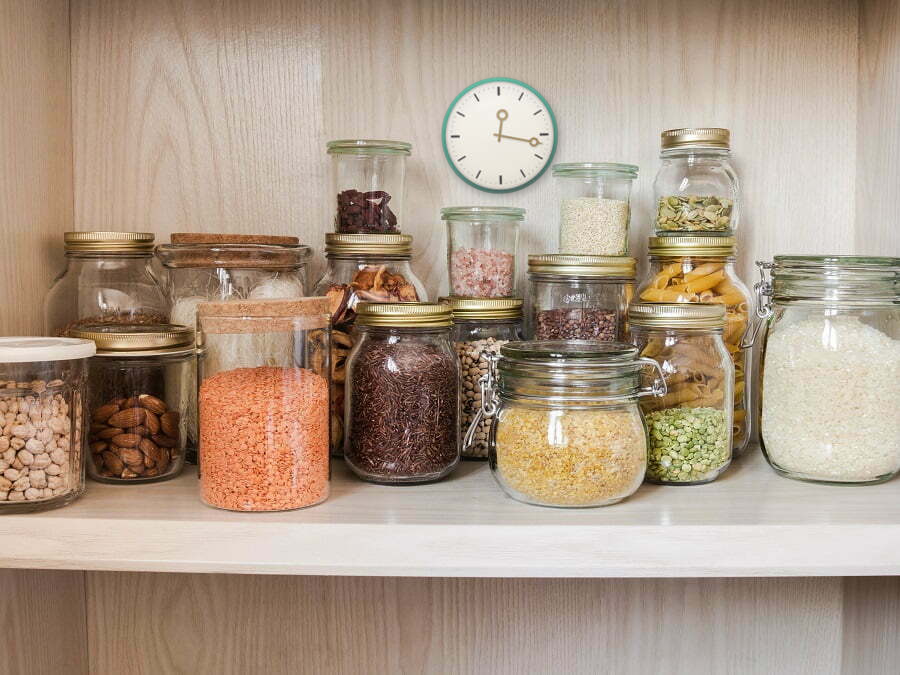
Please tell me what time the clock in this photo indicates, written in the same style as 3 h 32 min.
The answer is 12 h 17 min
